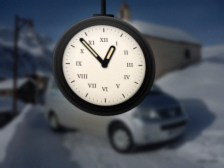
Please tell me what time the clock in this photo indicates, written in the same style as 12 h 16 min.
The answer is 12 h 53 min
